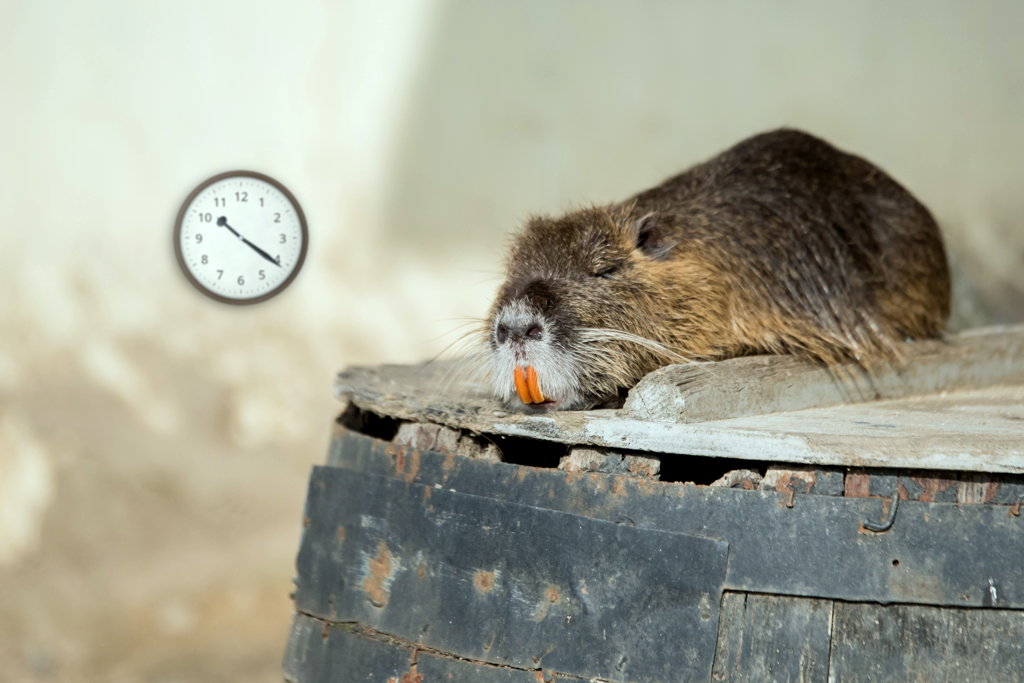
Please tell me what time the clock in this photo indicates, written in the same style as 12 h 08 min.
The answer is 10 h 21 min
